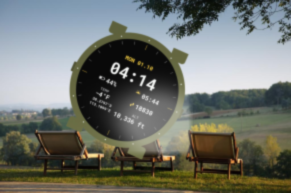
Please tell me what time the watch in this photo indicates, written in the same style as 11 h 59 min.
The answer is 4 h 14 min
